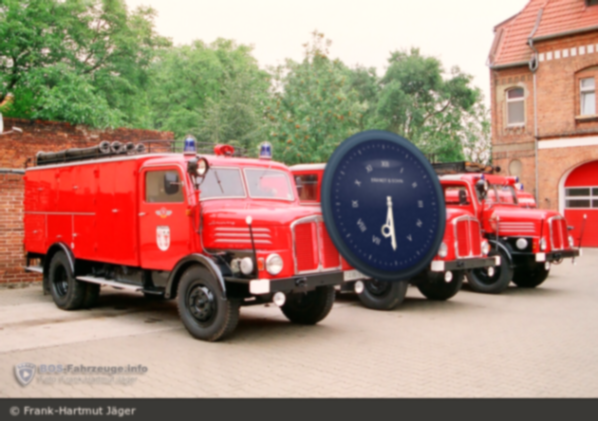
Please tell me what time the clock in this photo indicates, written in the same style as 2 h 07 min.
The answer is 6 h 30 min
